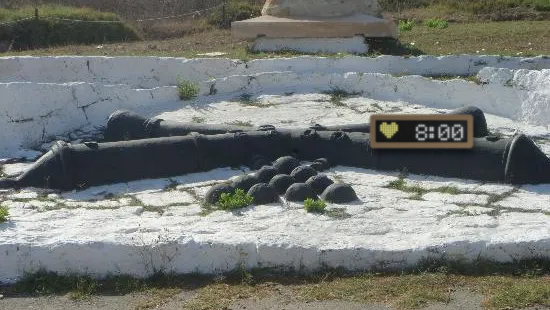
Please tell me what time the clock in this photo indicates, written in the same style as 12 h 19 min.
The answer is 8 h 00 min
